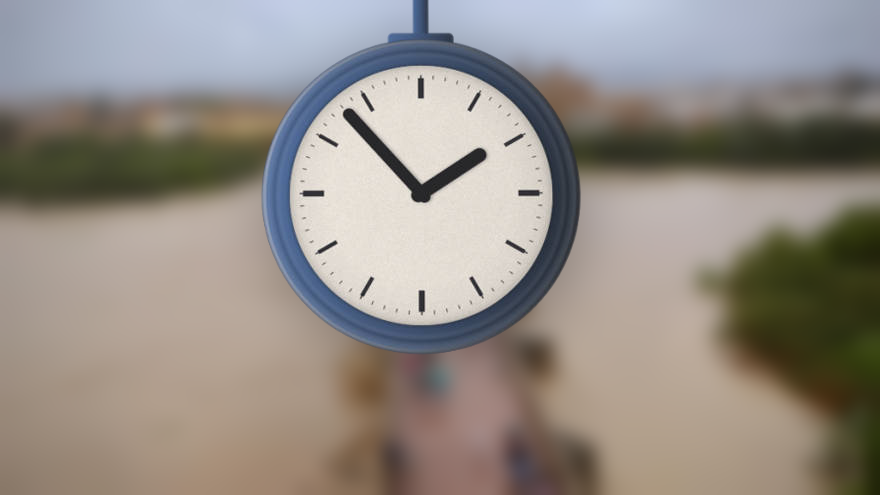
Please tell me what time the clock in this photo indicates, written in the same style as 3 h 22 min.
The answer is 1 h 53 min
